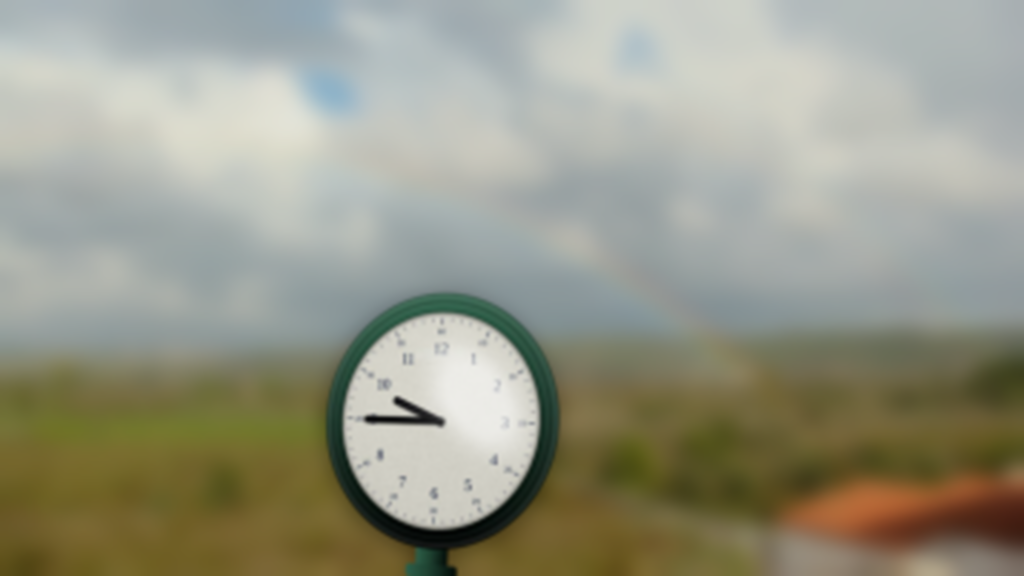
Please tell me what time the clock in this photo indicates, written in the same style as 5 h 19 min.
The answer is 9 h 45 min
